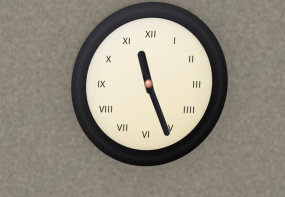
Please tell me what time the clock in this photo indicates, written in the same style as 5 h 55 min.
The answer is 11 h 26 min
